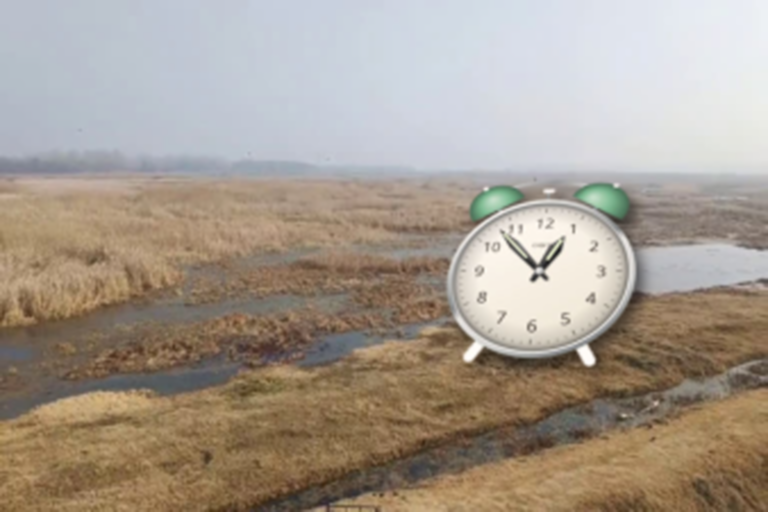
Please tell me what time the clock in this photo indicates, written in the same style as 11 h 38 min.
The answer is 12 h 53 min
